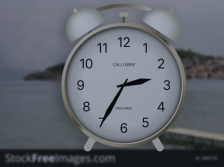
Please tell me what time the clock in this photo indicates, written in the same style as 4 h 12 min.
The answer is 2 h 35 min
